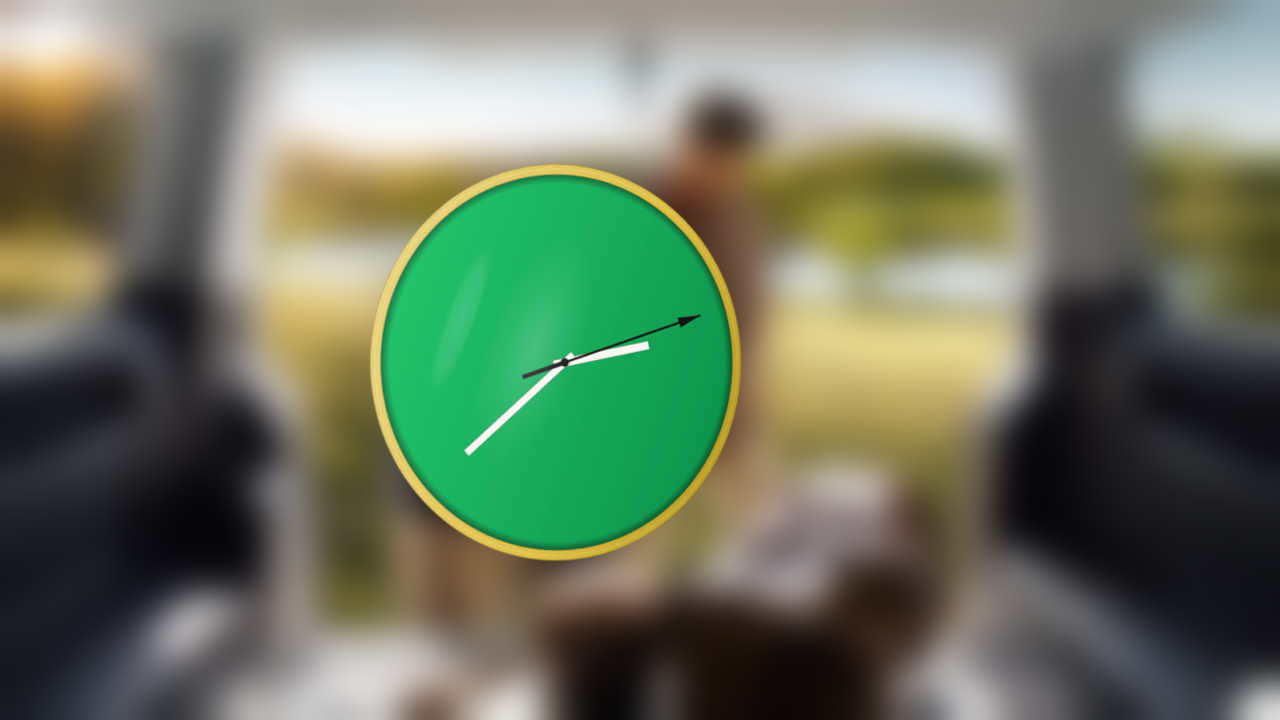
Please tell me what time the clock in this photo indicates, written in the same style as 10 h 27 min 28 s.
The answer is 2 h 38 min 12 s
